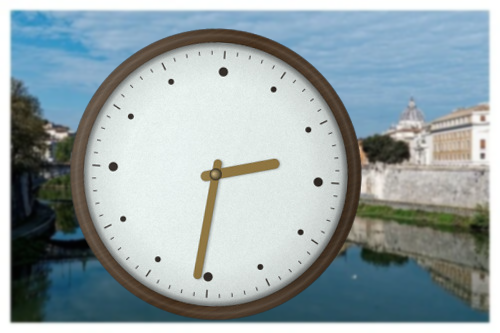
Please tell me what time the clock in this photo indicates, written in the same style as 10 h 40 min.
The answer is 2 h 31 min
